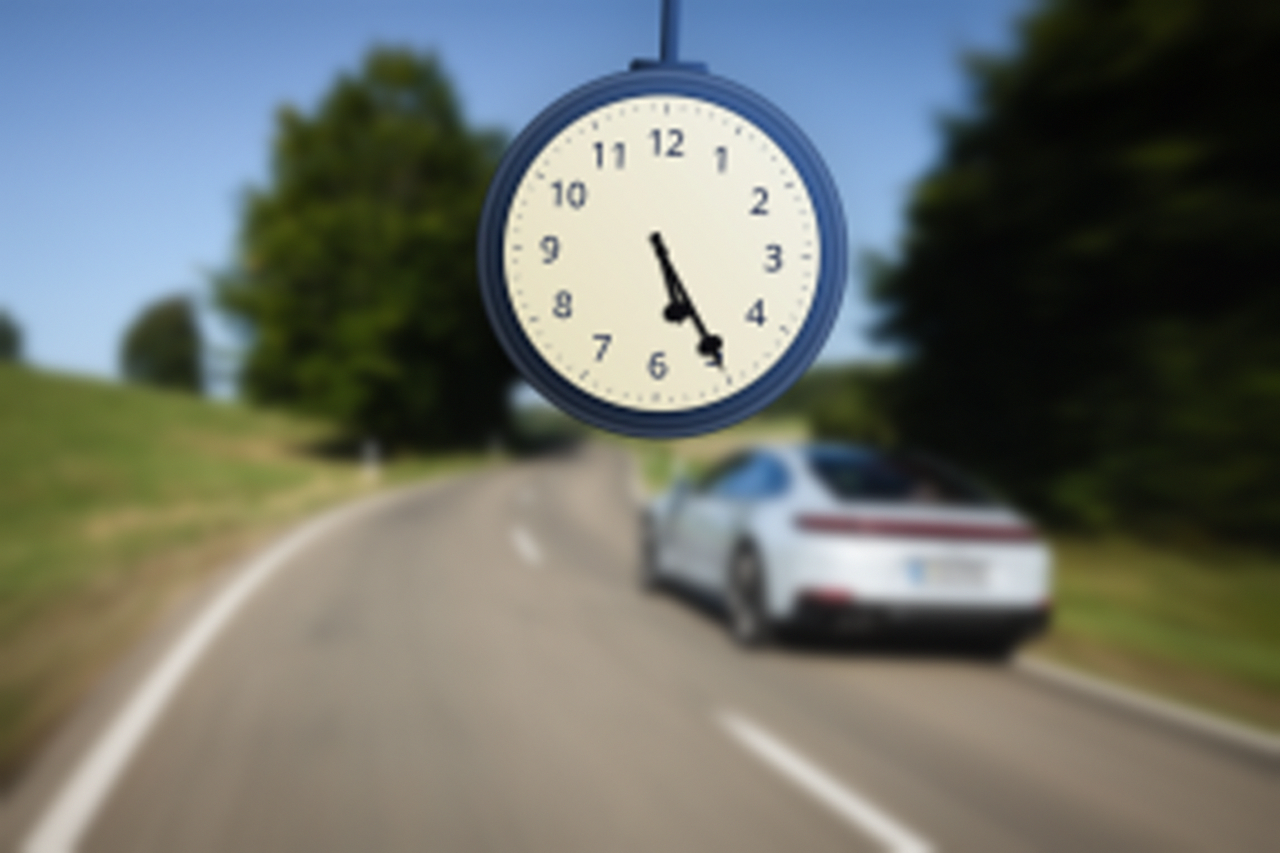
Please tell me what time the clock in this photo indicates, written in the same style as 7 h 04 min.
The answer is 5 h 25 min
